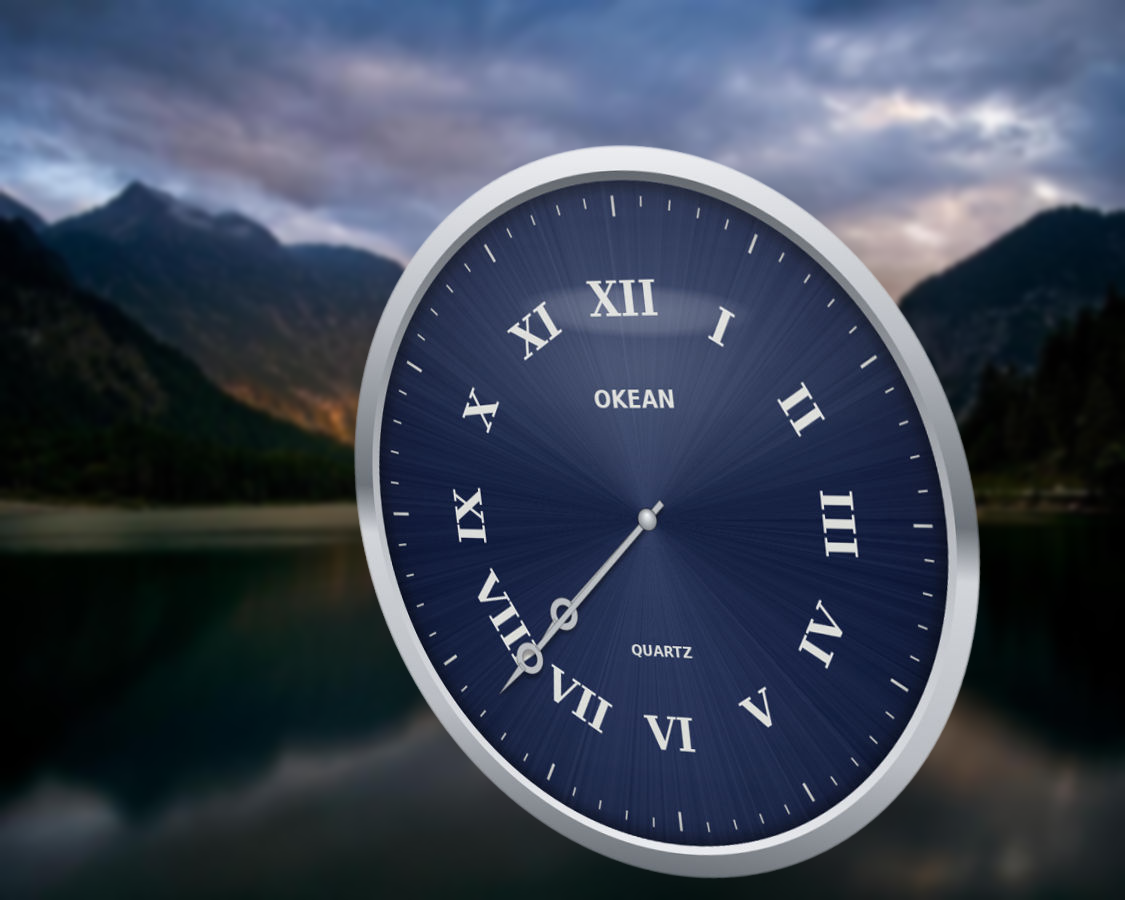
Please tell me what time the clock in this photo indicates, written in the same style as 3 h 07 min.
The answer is 7 h 38 min
